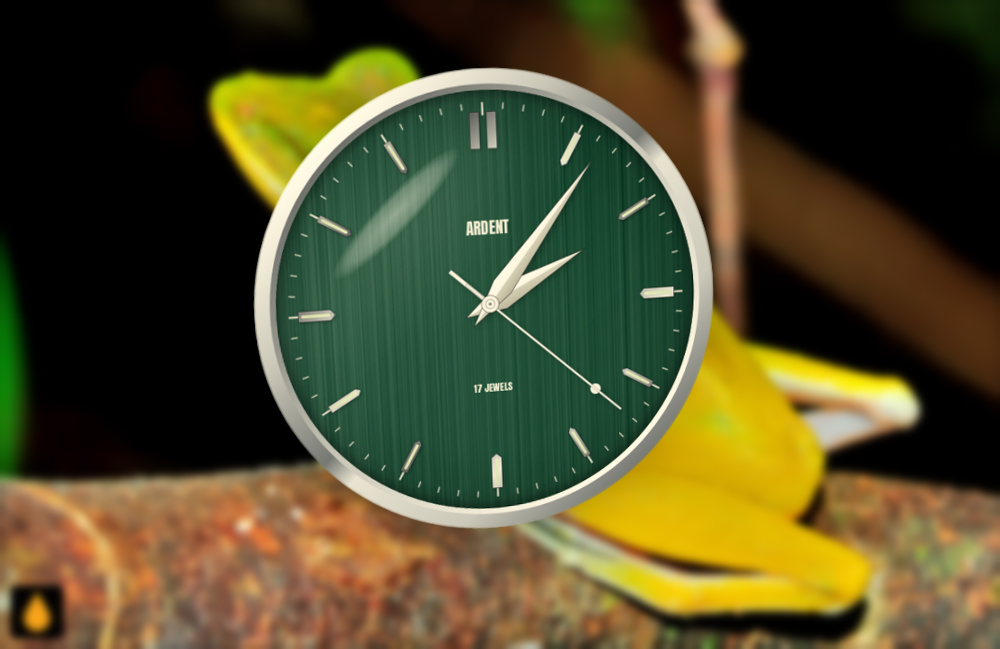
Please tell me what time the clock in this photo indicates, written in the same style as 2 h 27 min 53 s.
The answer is 2 h 06 min 22 s
